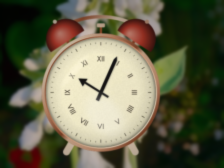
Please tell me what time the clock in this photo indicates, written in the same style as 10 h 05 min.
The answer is 10 h 04 min
